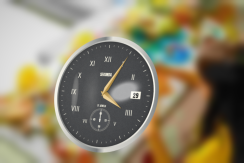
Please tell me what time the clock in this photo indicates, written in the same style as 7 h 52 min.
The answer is 4 h 05 min
